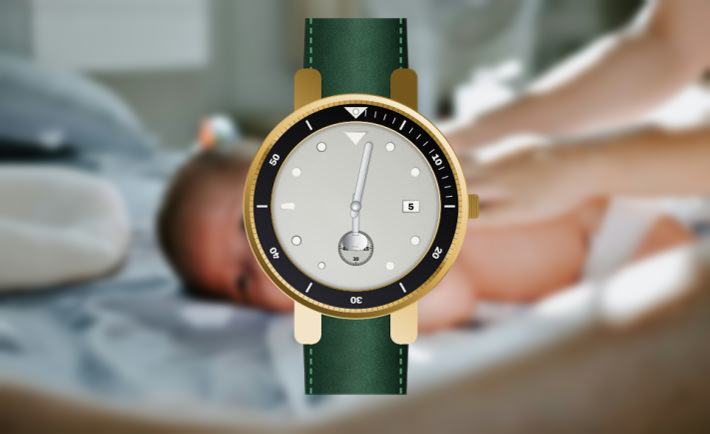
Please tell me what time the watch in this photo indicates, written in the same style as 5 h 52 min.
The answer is 6 h 02 min
